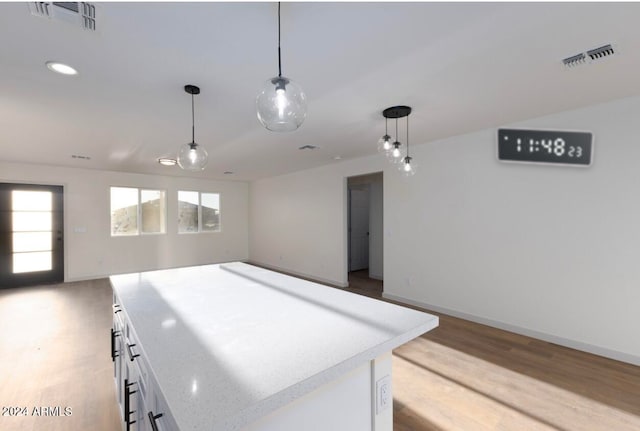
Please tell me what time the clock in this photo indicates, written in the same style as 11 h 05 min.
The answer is 11 h 48 min
